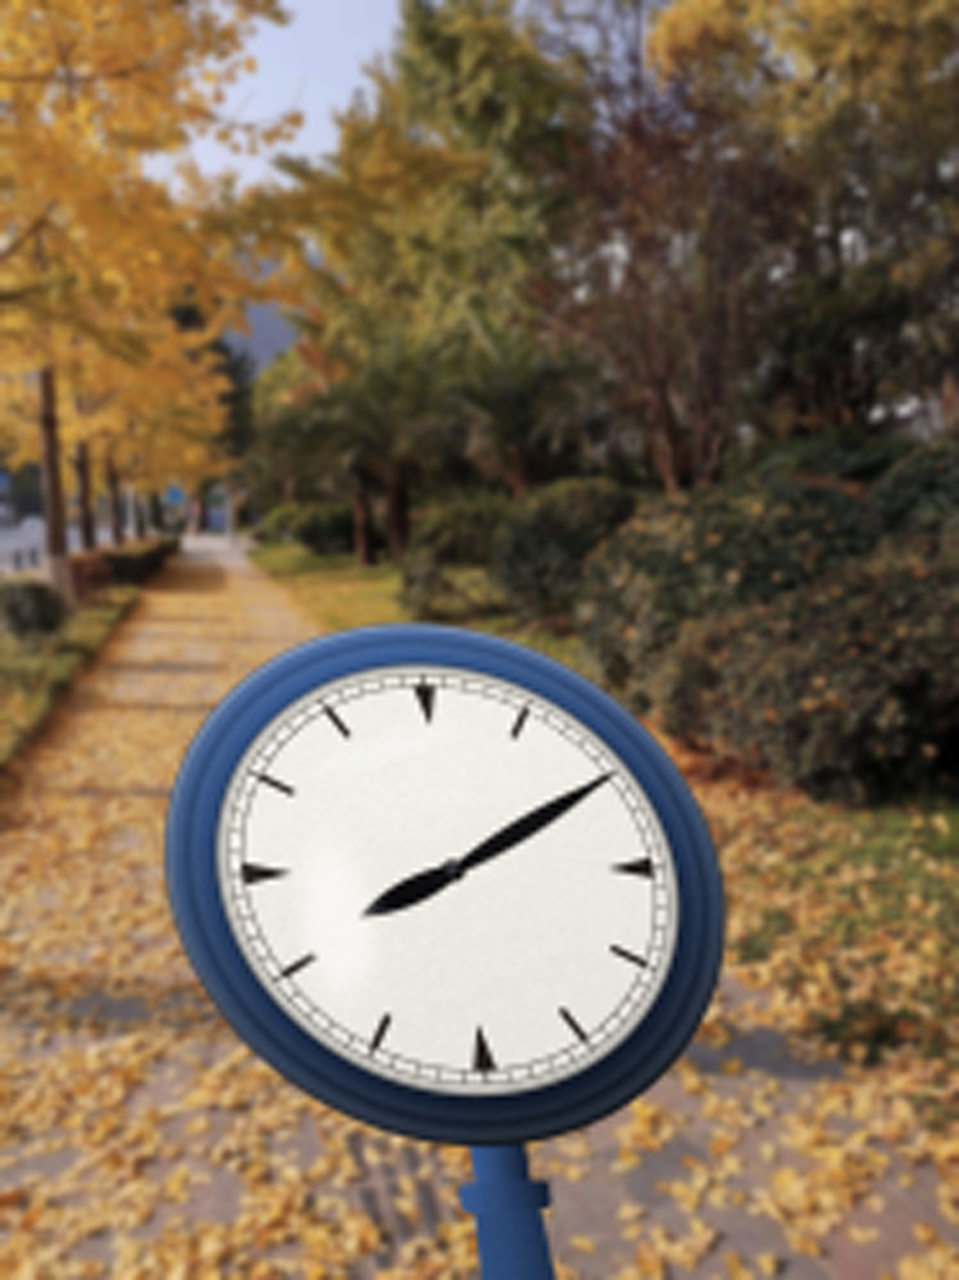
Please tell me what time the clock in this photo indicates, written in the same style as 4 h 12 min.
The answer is 8 h 10 min
